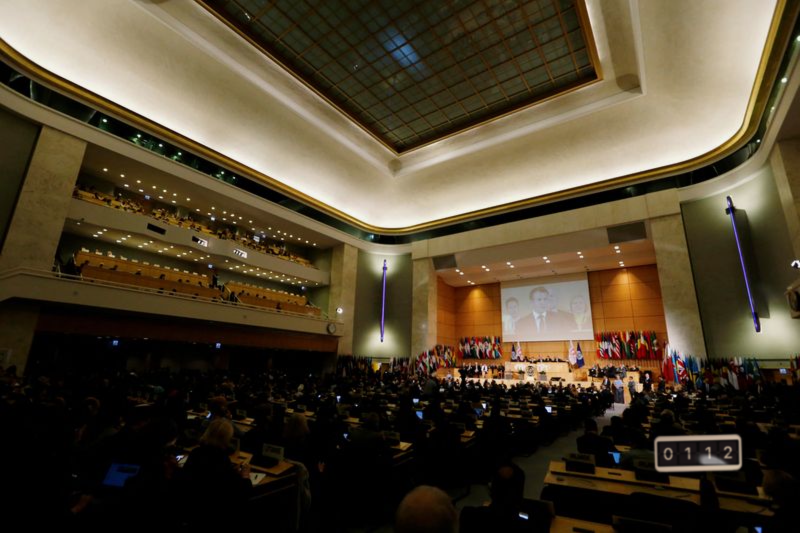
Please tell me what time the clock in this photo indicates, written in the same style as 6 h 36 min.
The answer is 1 h 12 min
